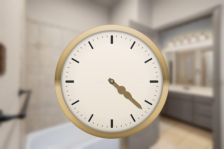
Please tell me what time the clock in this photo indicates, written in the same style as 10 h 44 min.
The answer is 4 h 22 min
